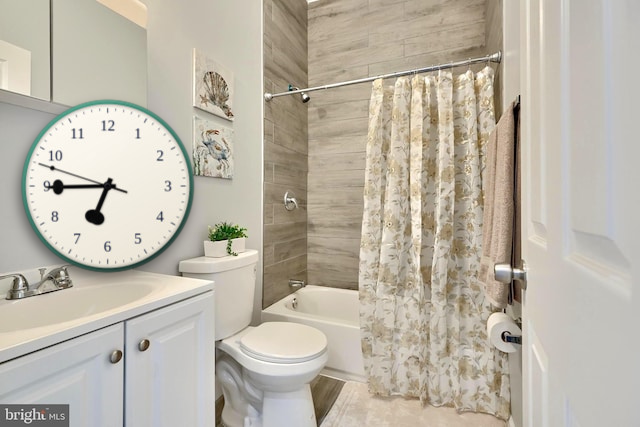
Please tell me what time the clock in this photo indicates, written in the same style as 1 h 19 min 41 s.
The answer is 6 h 44 min 48 s
